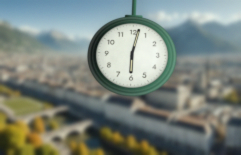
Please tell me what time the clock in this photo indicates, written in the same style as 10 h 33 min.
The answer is 6 h 02 min
